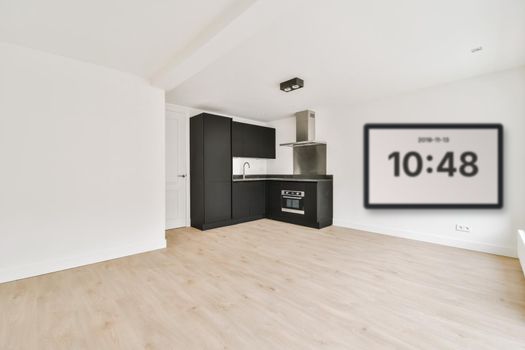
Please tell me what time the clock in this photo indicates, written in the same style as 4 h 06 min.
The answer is 10 h 48 min
